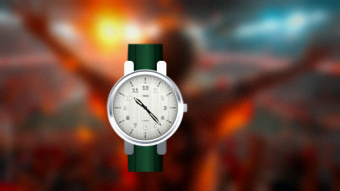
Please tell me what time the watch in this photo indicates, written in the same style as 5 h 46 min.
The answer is 10 h 23 min
